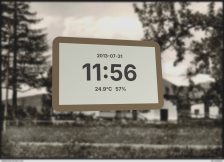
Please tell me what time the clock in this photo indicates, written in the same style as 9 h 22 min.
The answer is 11 h 56 min
